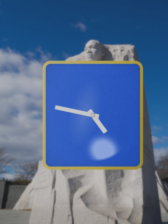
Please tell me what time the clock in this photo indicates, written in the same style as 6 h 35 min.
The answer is 4 h 47 min
